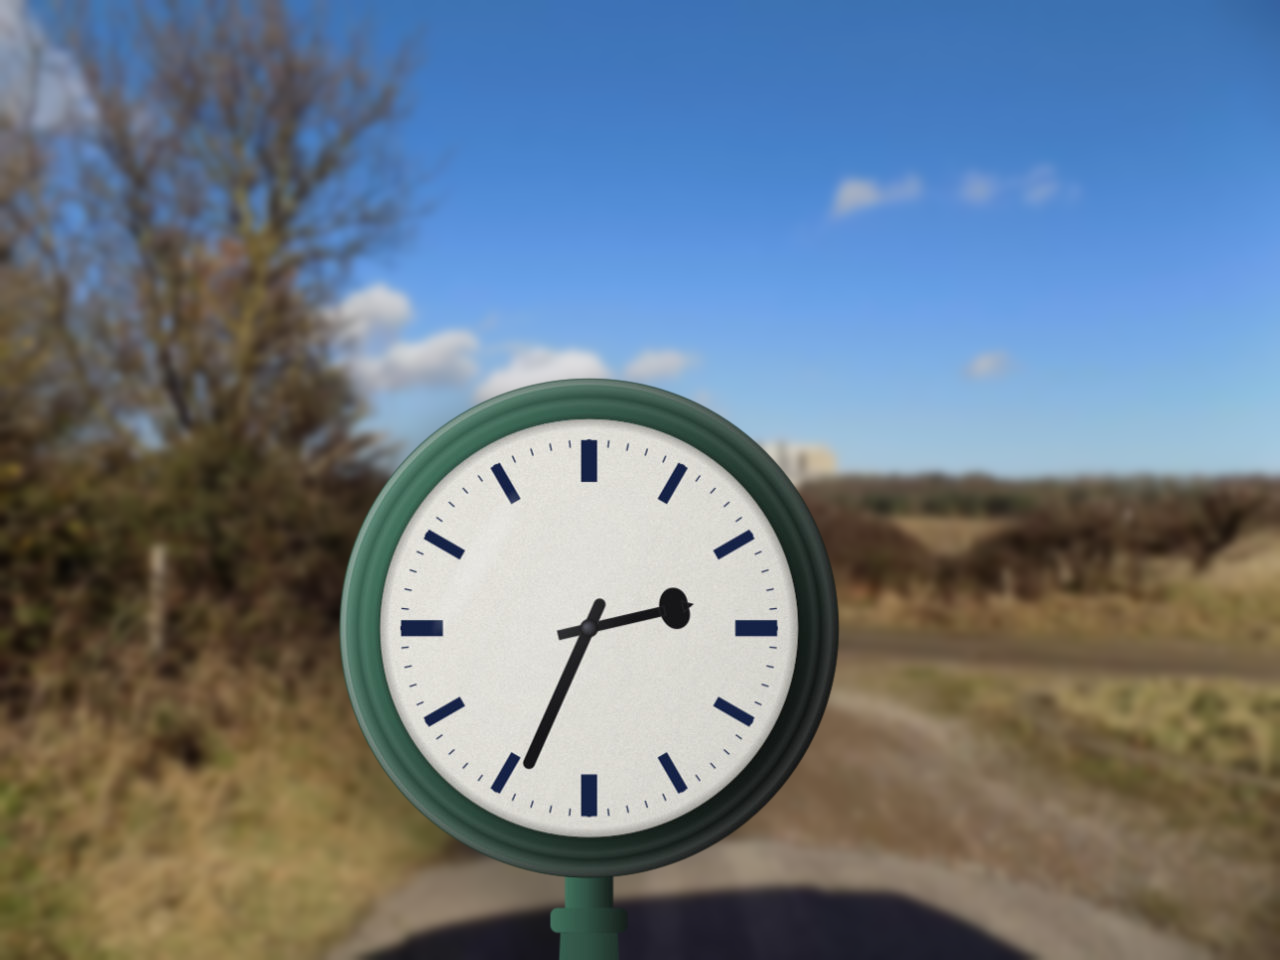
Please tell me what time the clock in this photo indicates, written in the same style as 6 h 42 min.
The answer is 2 h 34 min
